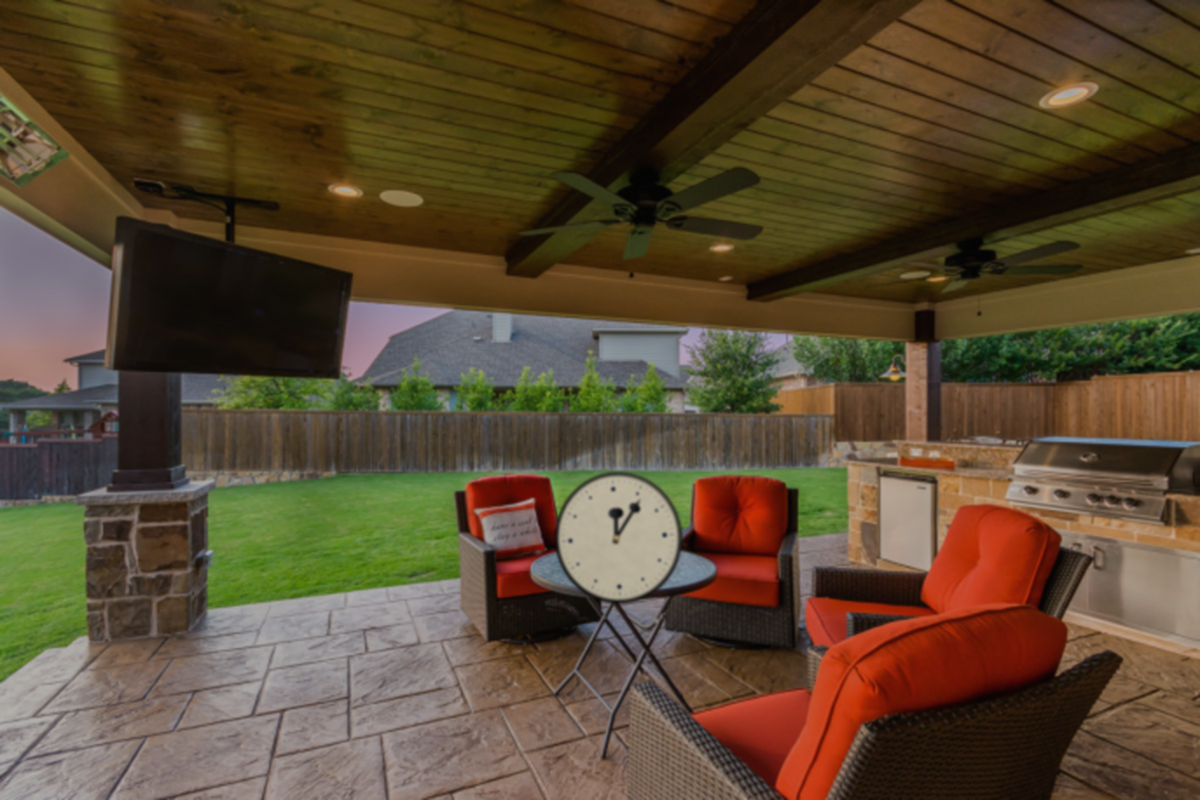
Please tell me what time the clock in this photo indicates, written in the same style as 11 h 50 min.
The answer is 12 h 06 min
